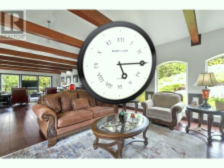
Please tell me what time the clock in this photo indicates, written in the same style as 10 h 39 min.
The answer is 5 h 15 min
